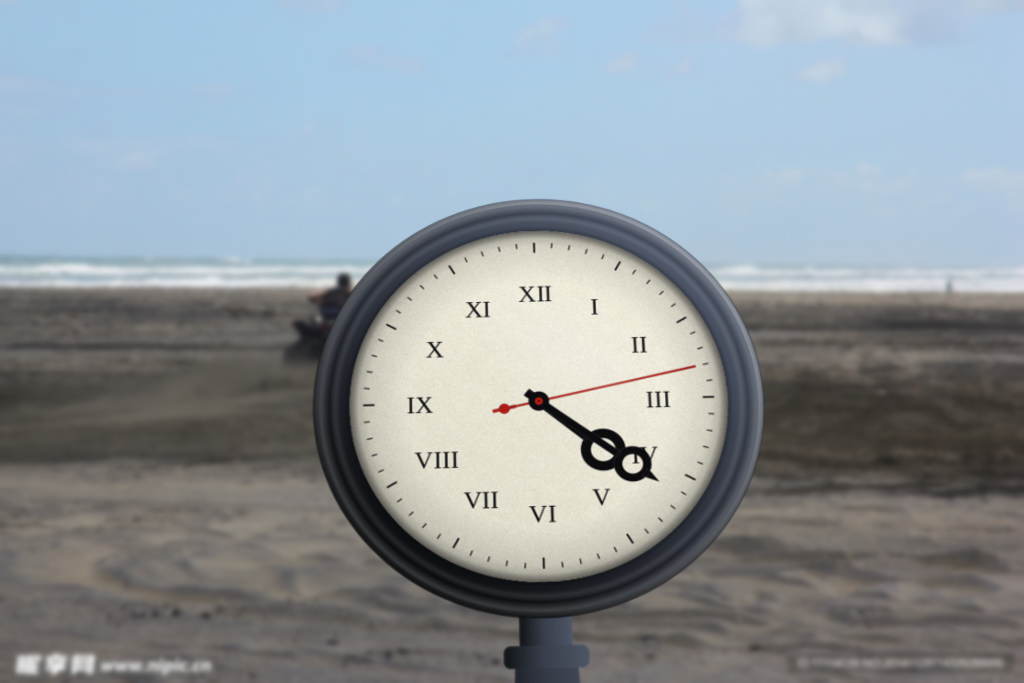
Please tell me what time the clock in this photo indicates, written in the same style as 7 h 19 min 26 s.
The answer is 4 h 21 min 13 s
